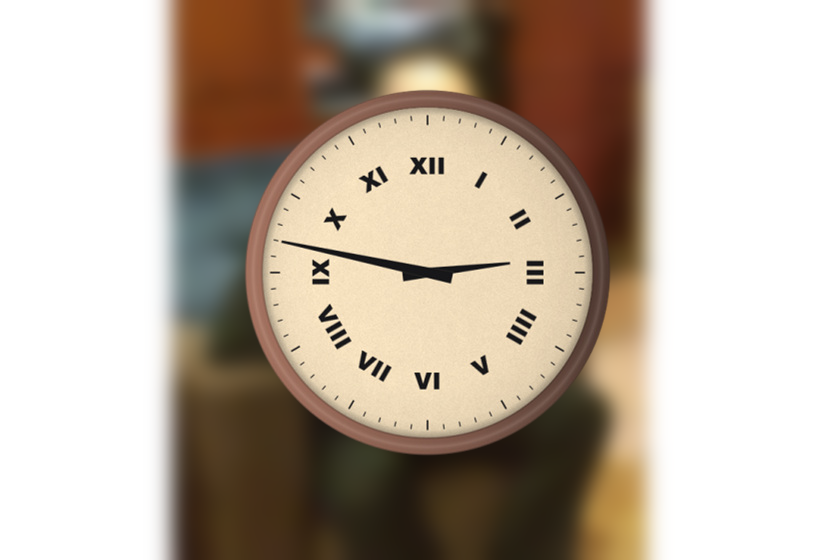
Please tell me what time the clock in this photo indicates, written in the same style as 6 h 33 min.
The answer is 2 h 47 min
